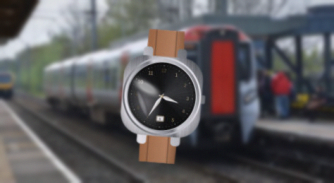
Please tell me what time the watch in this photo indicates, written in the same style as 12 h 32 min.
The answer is 3 h 35 min
